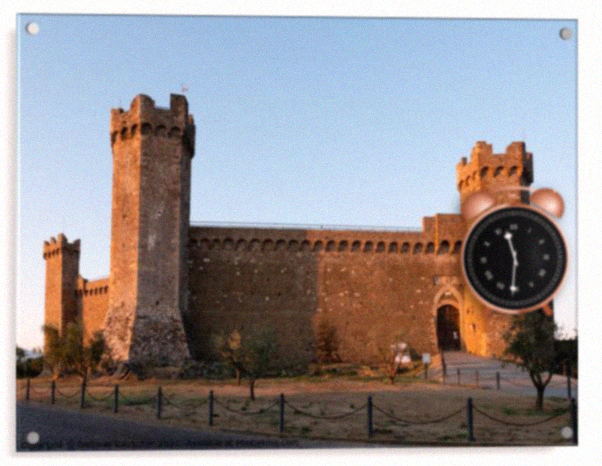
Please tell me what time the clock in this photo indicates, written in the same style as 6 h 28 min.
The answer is 11 h 31 min
